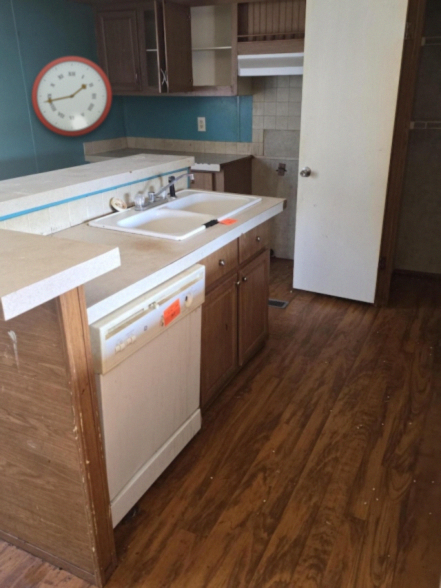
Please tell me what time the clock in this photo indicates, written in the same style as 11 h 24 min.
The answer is 1 h 43 min
